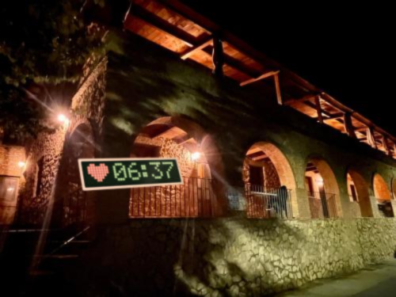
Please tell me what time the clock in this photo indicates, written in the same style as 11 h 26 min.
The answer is 6 h 37 min
